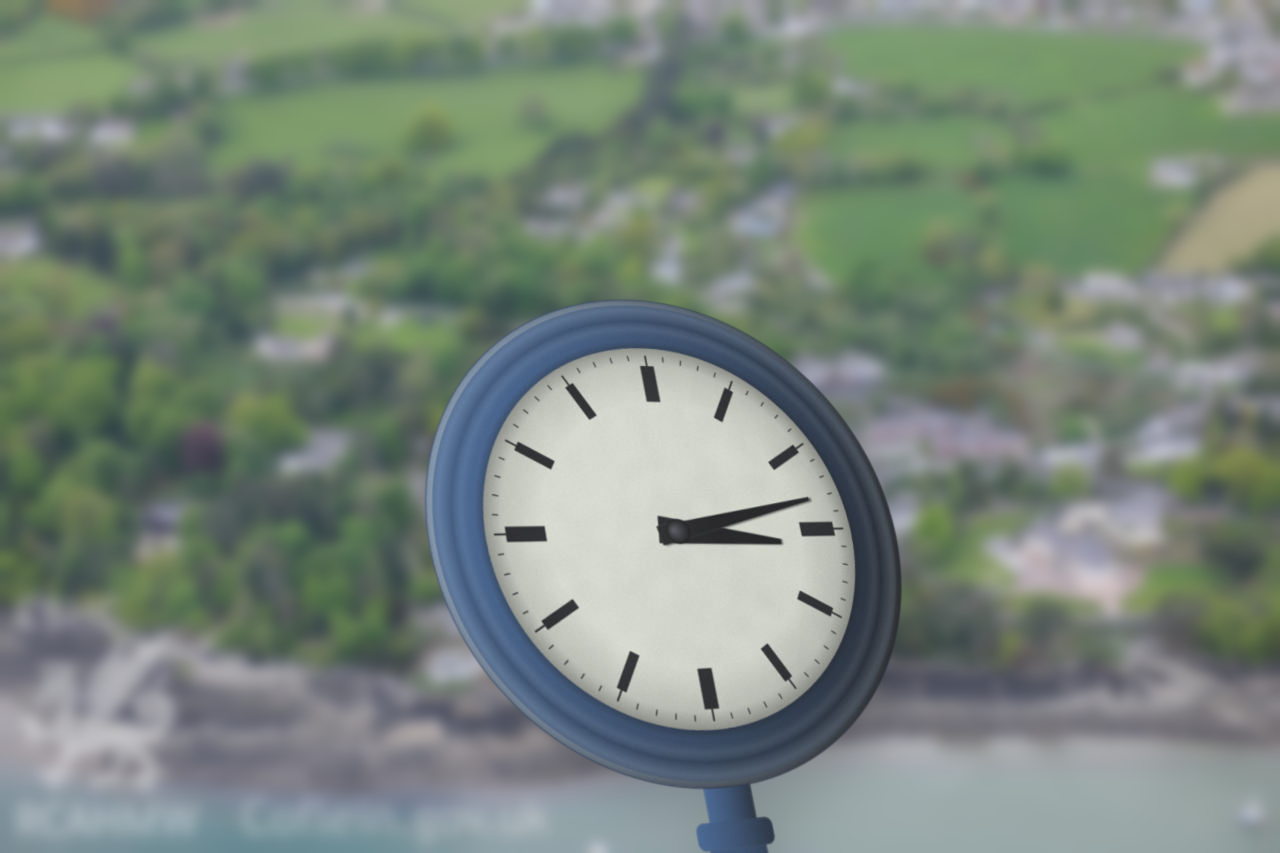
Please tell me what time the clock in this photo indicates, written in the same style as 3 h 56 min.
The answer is 3 h 13 min
